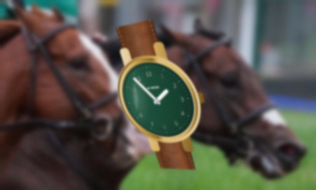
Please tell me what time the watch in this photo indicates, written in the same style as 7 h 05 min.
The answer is 1 h 54 min
